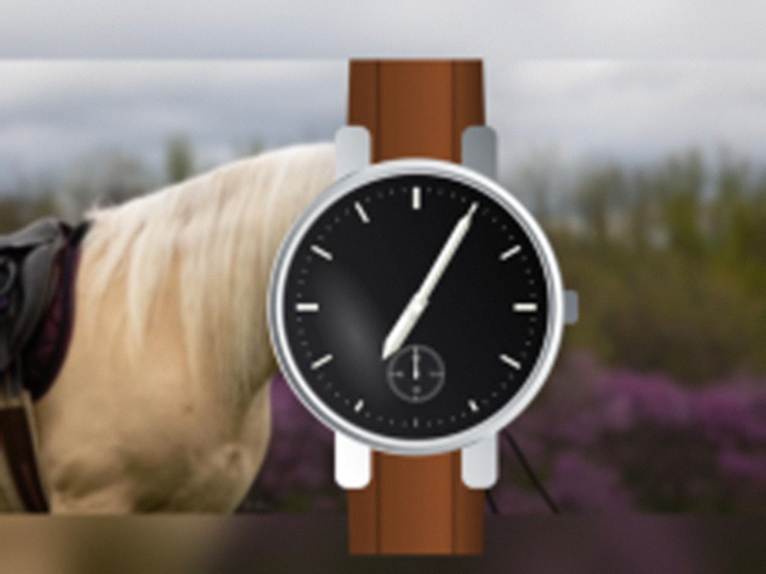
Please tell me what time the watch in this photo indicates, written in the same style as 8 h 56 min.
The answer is 7 h 05 min
